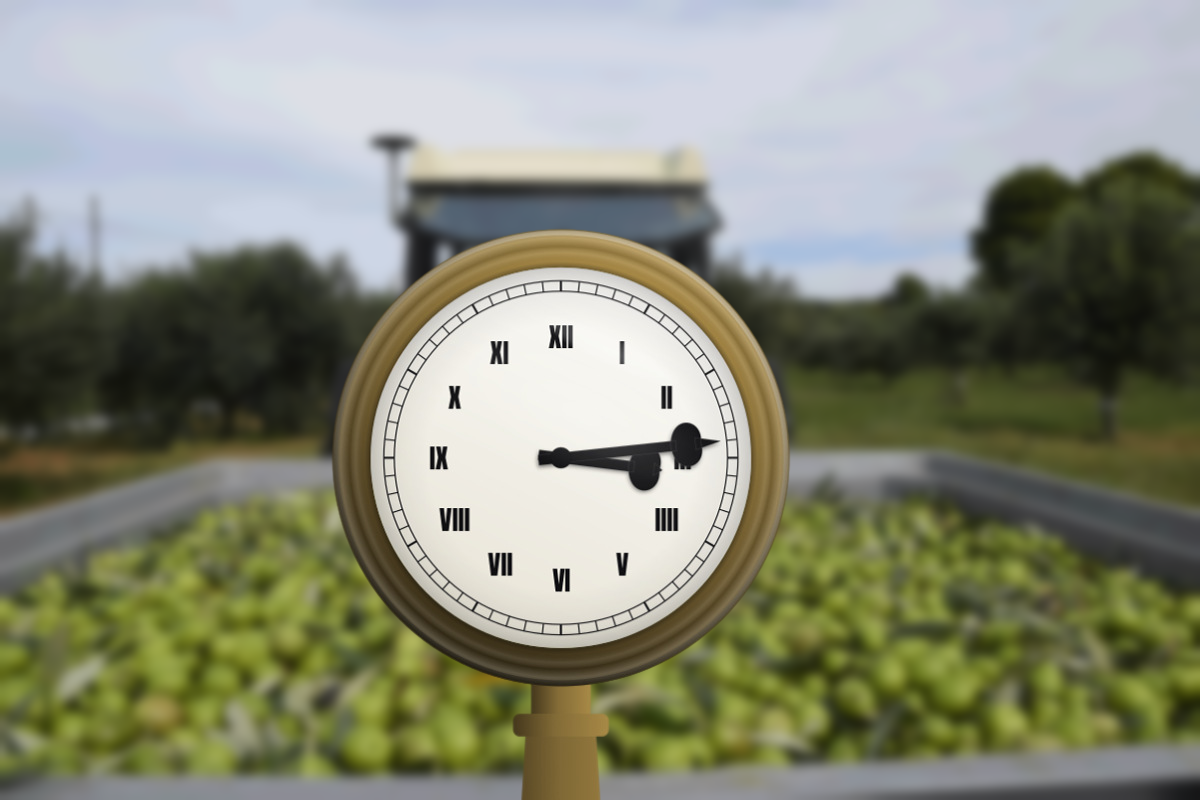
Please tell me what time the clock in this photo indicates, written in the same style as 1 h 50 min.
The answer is 3 h 14 min
